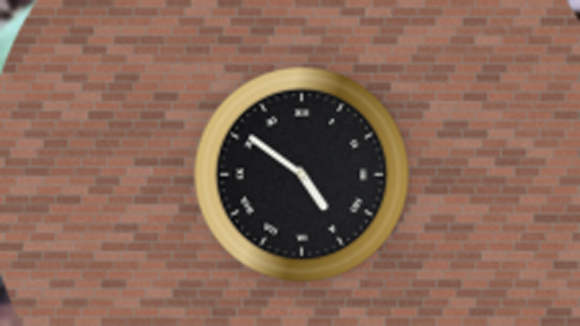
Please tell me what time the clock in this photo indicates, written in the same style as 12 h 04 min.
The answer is 4 h 51 min
